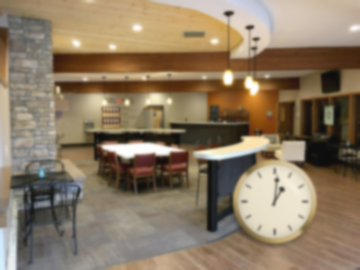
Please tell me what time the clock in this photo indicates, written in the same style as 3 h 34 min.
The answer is 1 h 01 min
